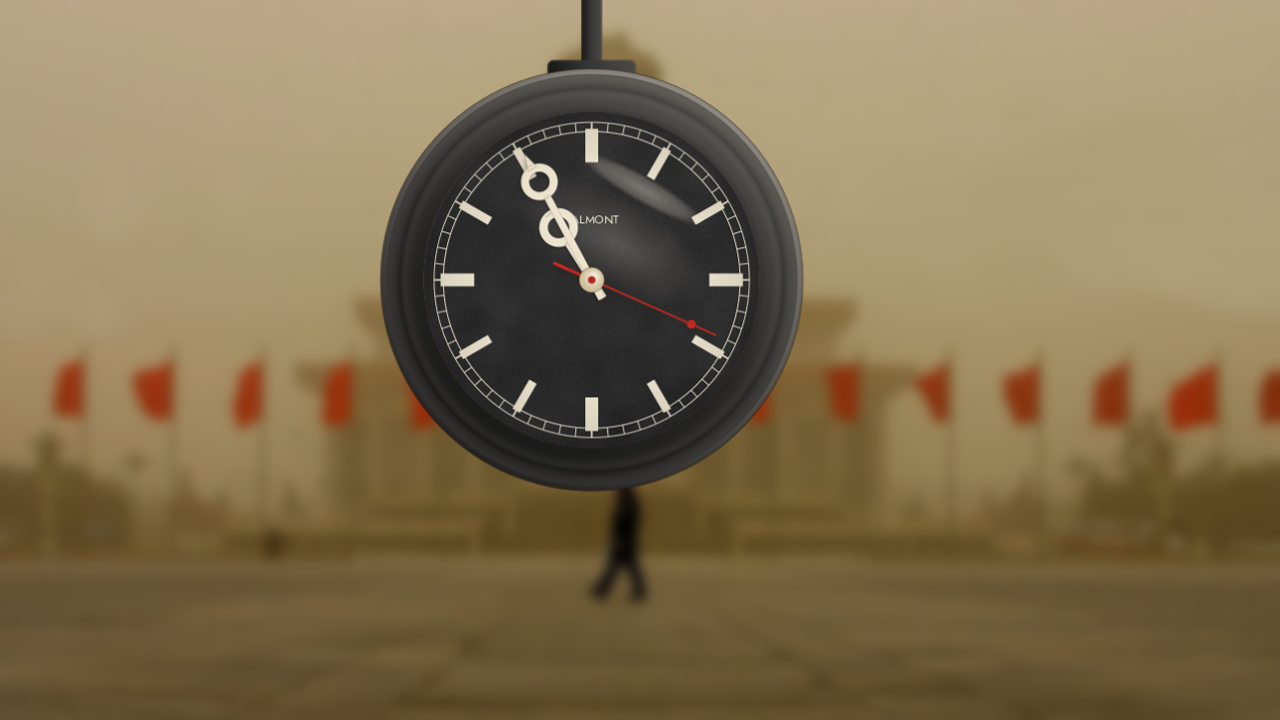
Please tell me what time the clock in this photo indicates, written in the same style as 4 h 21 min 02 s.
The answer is 10 h 55 min 19 s
